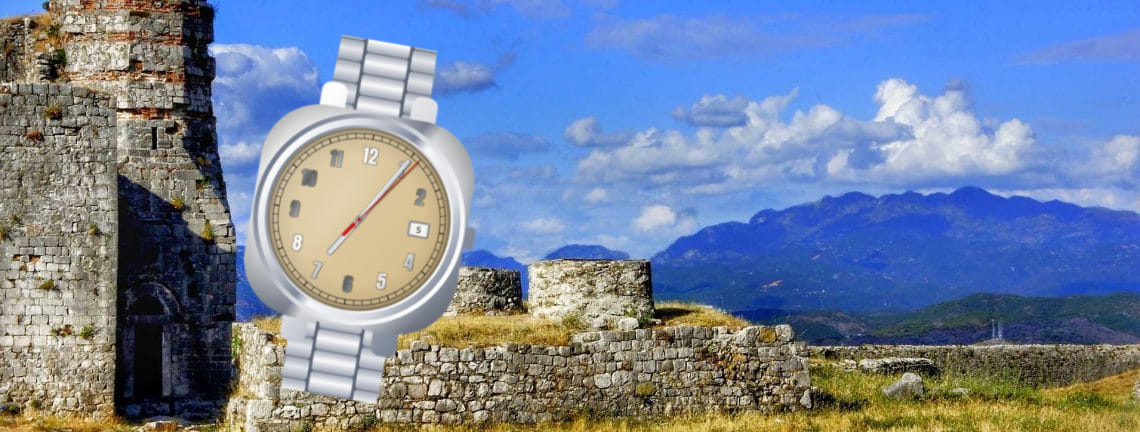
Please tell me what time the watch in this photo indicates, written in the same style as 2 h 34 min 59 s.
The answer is 7 h 05 min 06 s
